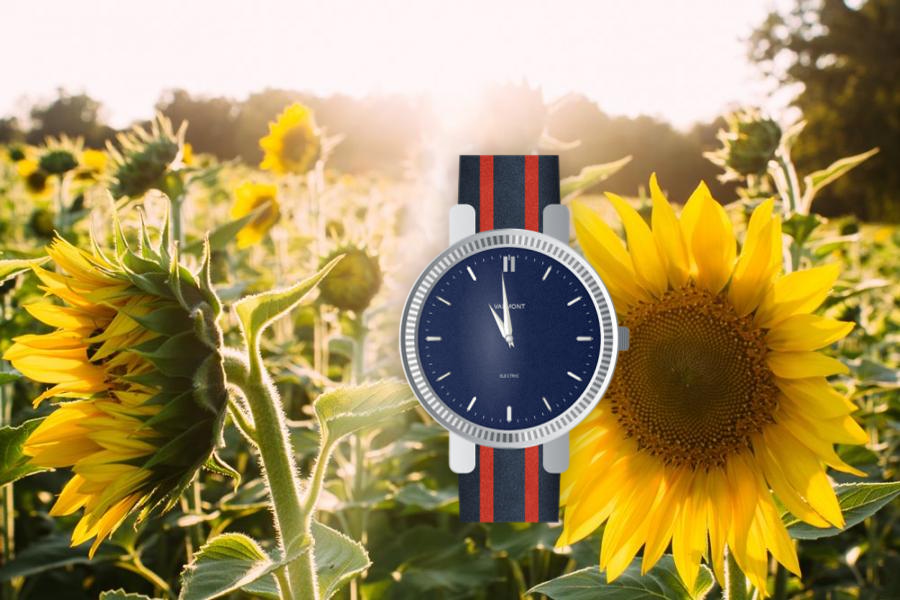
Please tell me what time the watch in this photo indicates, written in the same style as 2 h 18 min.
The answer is 10 h 59 min
